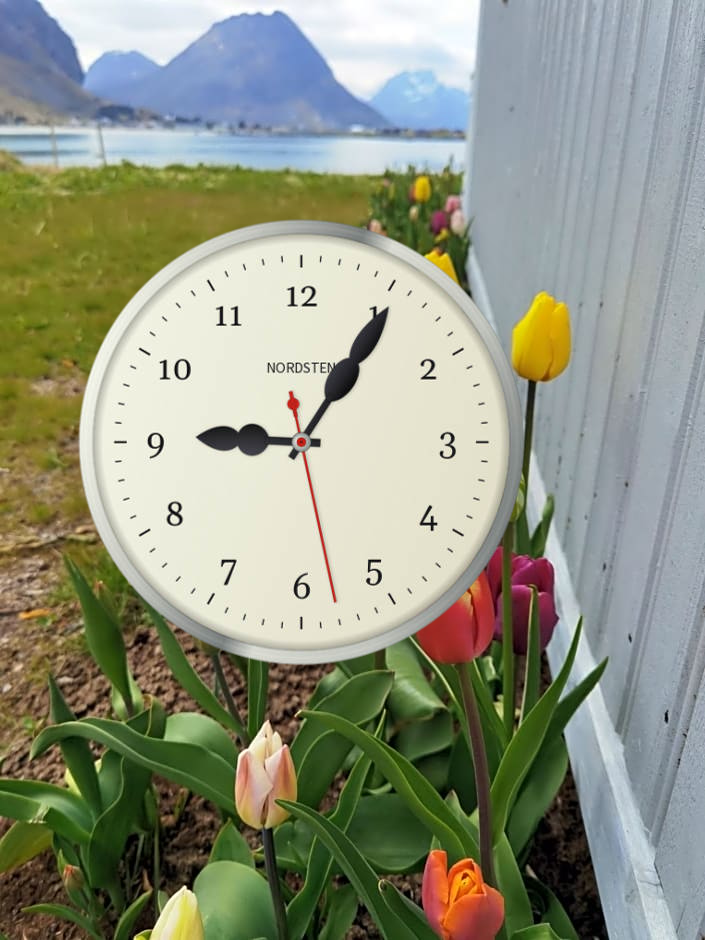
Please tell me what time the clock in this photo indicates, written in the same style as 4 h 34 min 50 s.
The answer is 9 h 05 min 28 s
